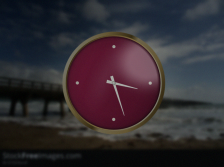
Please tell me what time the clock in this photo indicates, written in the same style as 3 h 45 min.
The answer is 3 h 27 min
